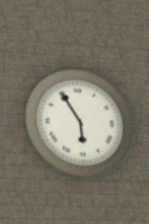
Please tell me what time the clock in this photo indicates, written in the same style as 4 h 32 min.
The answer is 5 h 55 min
